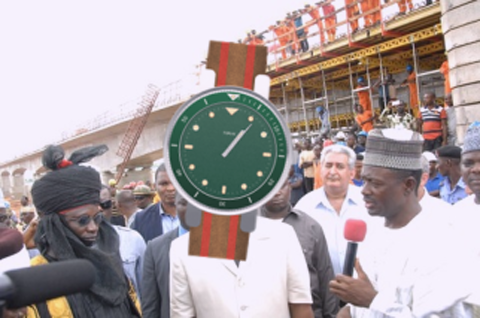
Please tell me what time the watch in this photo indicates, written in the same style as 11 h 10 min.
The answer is 1 h 06 min
